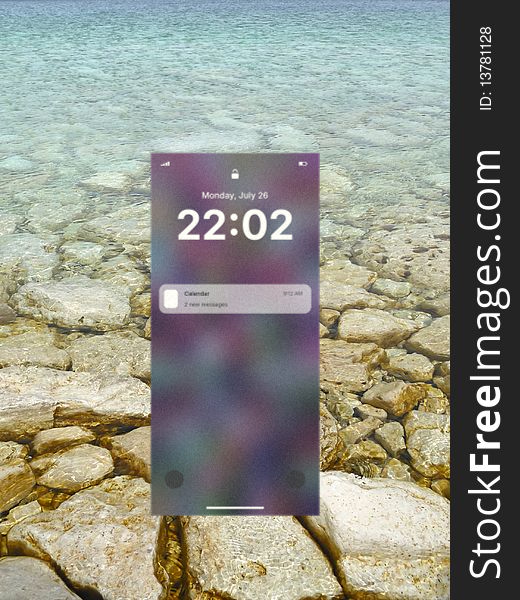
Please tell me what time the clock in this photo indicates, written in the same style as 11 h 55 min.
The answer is 22 h 02 min
